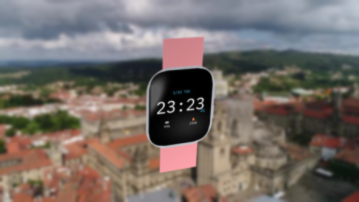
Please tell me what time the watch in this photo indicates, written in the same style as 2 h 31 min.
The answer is 23 h 23 min
